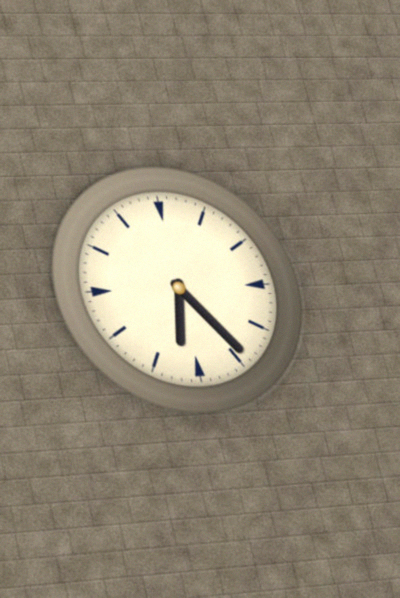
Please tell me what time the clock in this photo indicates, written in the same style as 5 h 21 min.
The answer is 6 h 24 min
